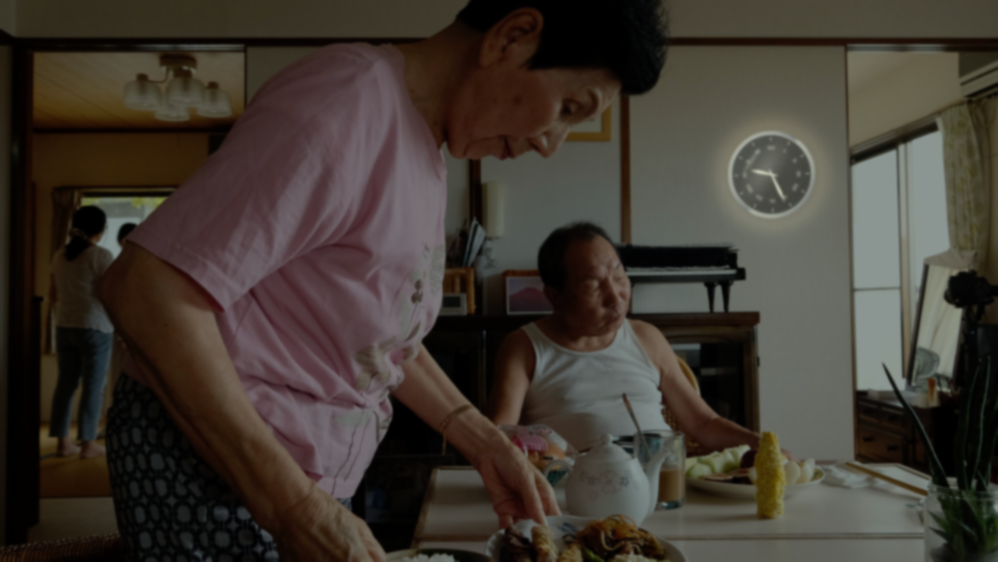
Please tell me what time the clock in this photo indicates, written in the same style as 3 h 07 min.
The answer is 9 h 26 min
